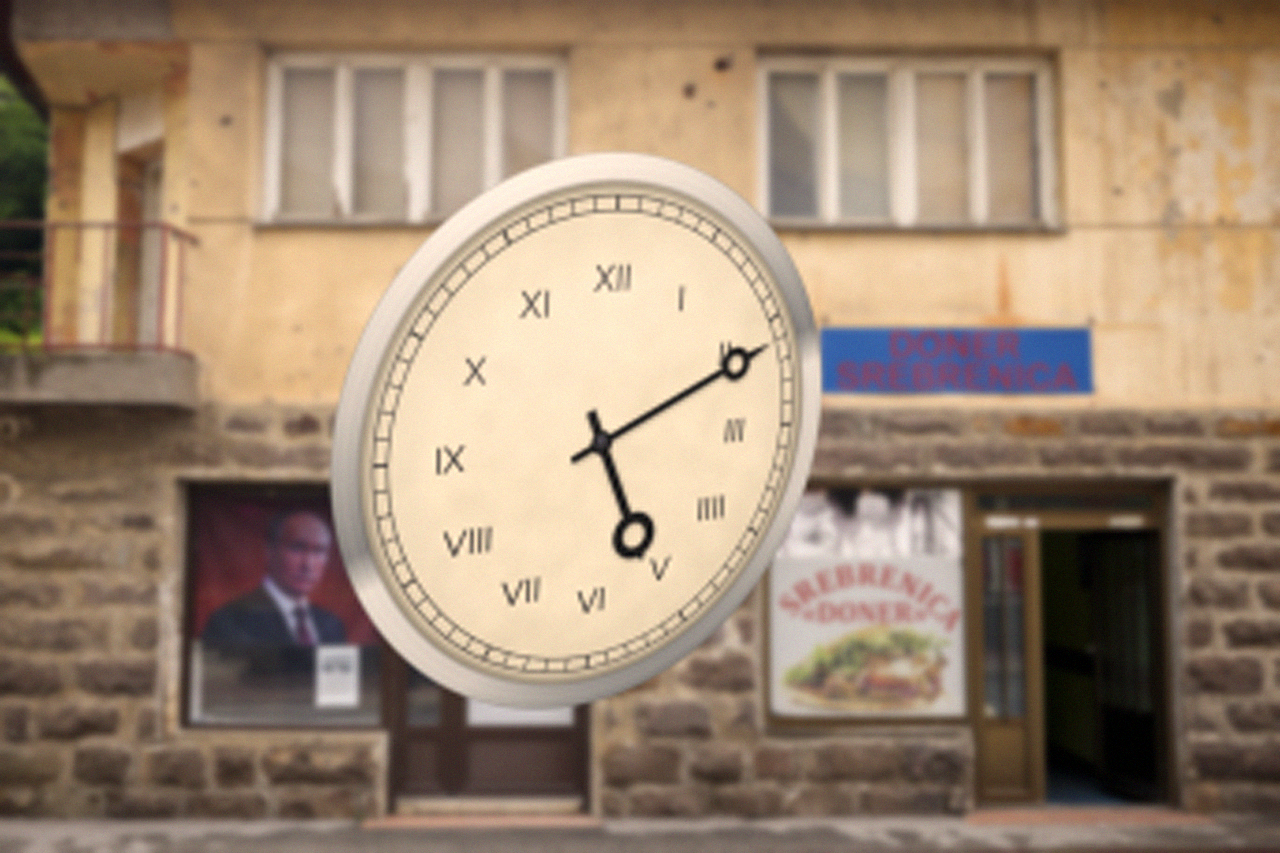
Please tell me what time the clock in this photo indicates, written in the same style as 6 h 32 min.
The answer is 5 h 11 min
